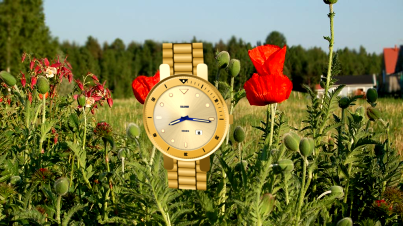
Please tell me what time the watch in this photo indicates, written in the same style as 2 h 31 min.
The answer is 8 h 16 min
